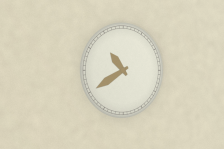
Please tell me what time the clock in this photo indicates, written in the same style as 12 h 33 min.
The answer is 10 h 40 min
